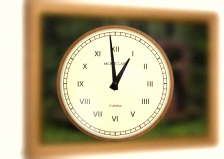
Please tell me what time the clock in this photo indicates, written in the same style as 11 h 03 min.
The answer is 12 h 59 min
